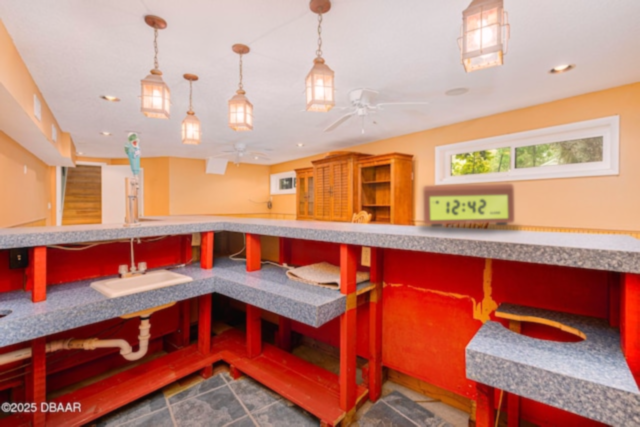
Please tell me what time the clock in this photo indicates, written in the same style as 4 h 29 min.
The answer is 12 h 42 min
